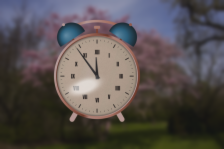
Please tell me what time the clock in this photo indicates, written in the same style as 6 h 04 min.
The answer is 11 h 54 min
